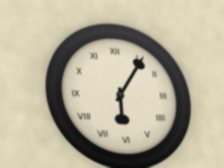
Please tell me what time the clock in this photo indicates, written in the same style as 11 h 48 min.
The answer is 6 h 06 min
